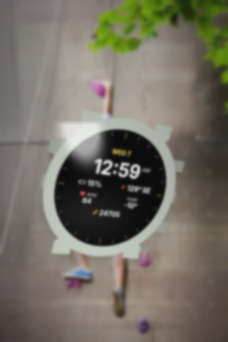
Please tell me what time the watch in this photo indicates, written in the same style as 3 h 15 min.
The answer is 12 h 59 min
